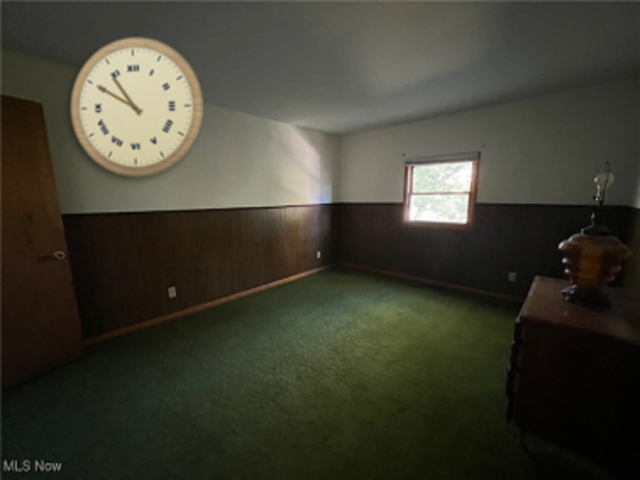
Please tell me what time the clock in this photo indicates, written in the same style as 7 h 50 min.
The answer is 10 h 50 min
